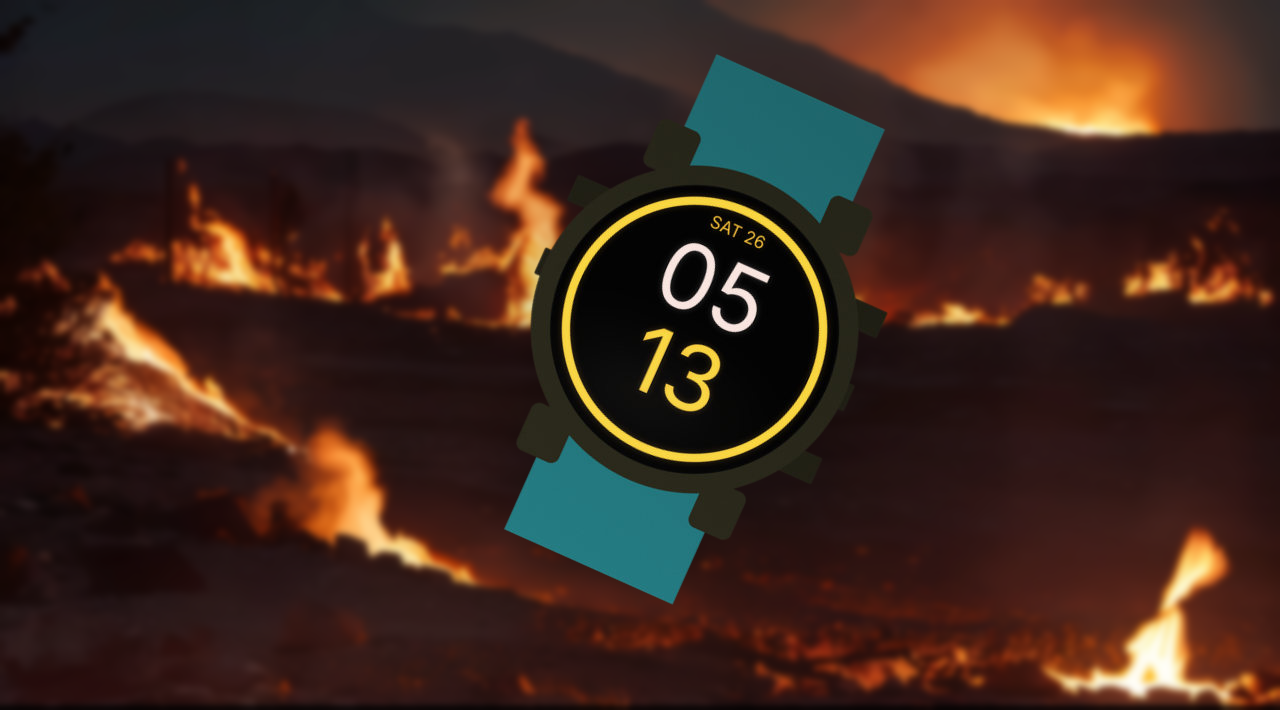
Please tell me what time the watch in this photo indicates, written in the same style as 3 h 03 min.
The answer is 5 h 13 min
